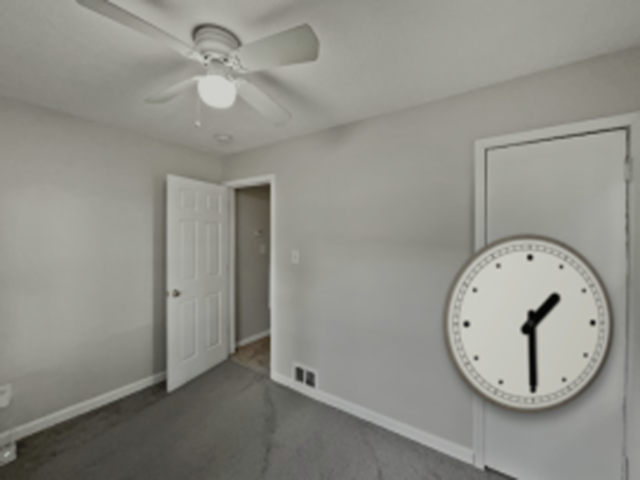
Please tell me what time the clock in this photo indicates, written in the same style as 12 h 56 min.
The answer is 1 h 30 min
